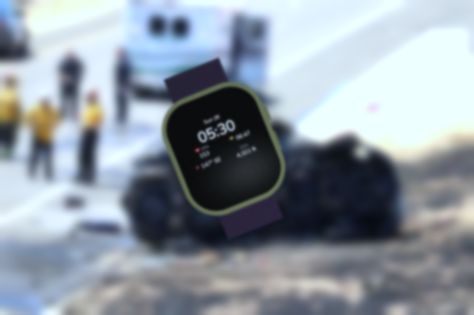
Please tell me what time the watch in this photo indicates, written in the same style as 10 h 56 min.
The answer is 5 h 30 min
